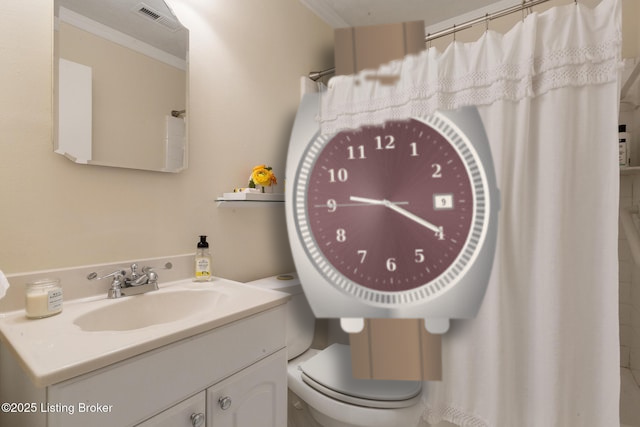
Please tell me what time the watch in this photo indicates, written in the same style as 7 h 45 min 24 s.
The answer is 9 h 19 min 45 s
